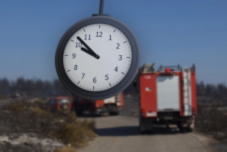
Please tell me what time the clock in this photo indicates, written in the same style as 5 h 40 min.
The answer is 9 h 52 min
